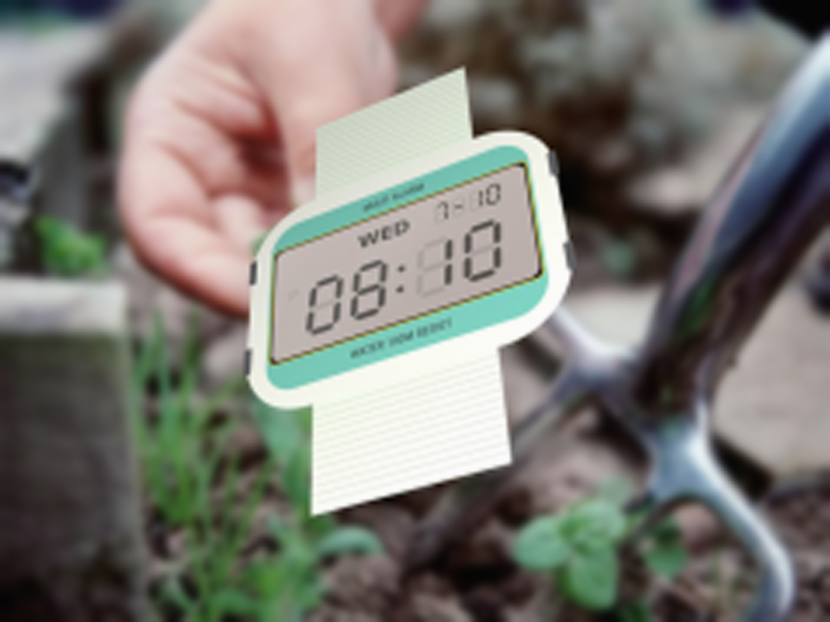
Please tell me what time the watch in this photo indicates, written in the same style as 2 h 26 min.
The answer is 8 h 10 min
